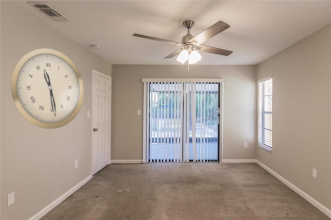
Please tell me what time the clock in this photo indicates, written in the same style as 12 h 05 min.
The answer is 11 h 29 min
